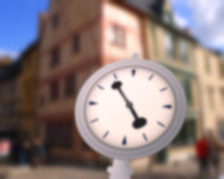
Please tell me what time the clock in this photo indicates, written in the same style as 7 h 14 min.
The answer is 4 h 54 min
